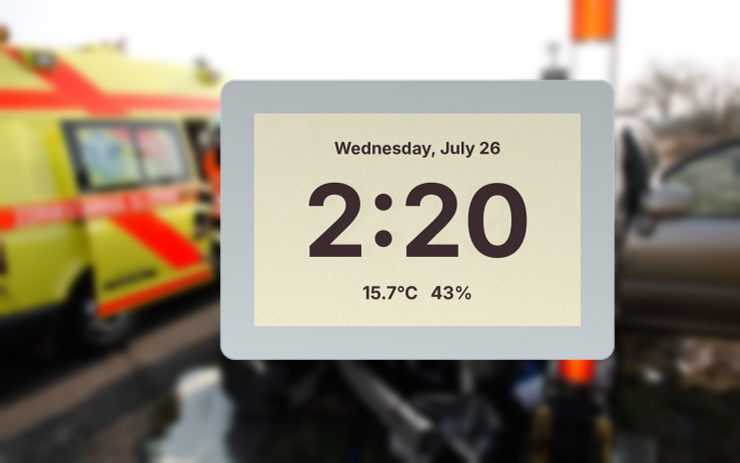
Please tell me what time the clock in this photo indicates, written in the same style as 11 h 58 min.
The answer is 2 h 20 min
